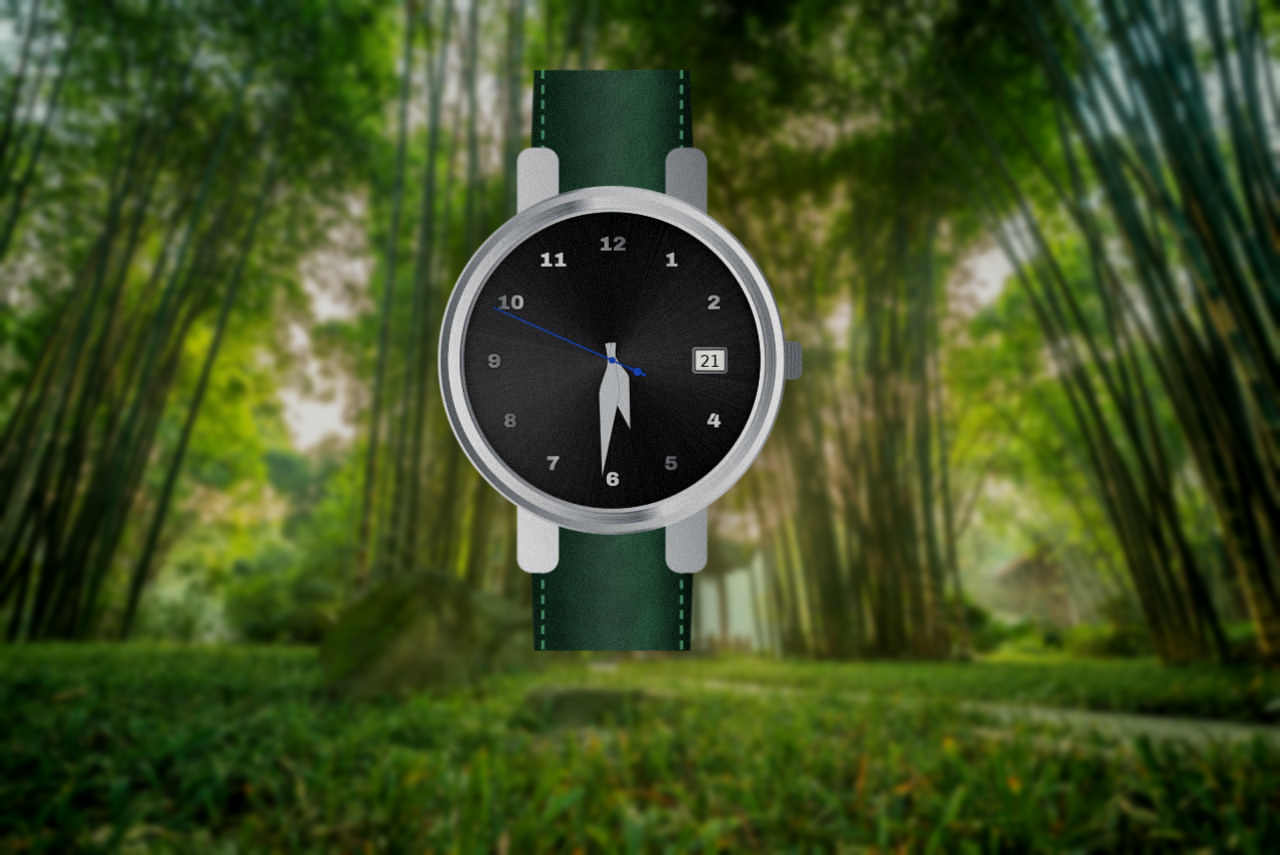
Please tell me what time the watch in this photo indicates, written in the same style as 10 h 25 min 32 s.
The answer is 5 h 30 min 49 s
